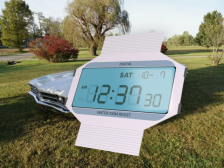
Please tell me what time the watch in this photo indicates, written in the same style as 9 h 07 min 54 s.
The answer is 12 h 37 min 30 s
